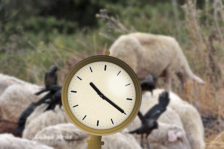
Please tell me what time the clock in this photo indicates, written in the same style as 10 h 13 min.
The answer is 10 h 20 min
